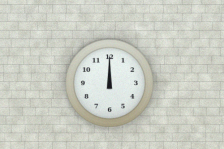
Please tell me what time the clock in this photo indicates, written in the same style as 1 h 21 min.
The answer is 12 h 00 min
